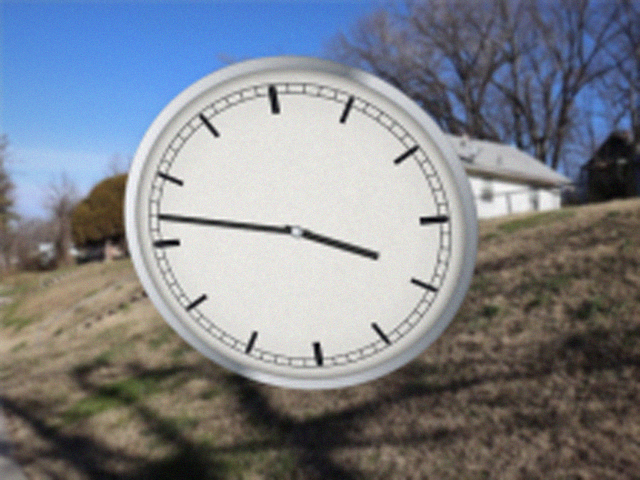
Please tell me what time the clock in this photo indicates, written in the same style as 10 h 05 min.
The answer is 3 h 47 min
